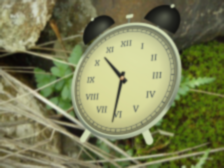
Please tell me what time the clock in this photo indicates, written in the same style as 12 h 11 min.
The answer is 10 h 31 min
